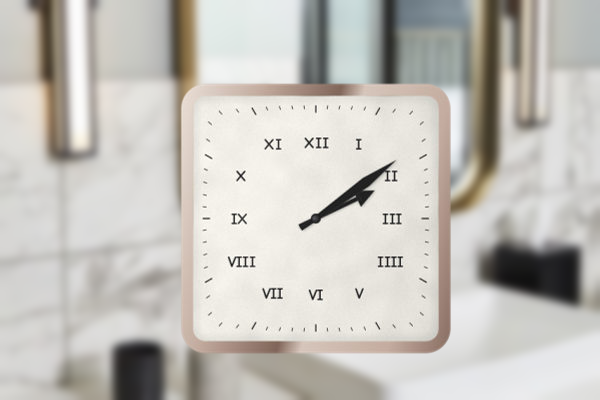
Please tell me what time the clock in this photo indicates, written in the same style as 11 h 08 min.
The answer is 2 h 09 min
